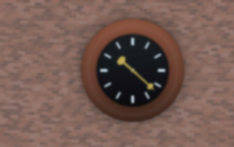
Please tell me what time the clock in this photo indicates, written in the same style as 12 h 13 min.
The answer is 10 h 22 min
